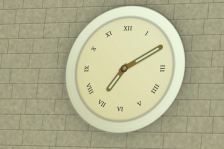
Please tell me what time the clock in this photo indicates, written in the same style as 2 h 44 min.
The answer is 7 h 10 min
